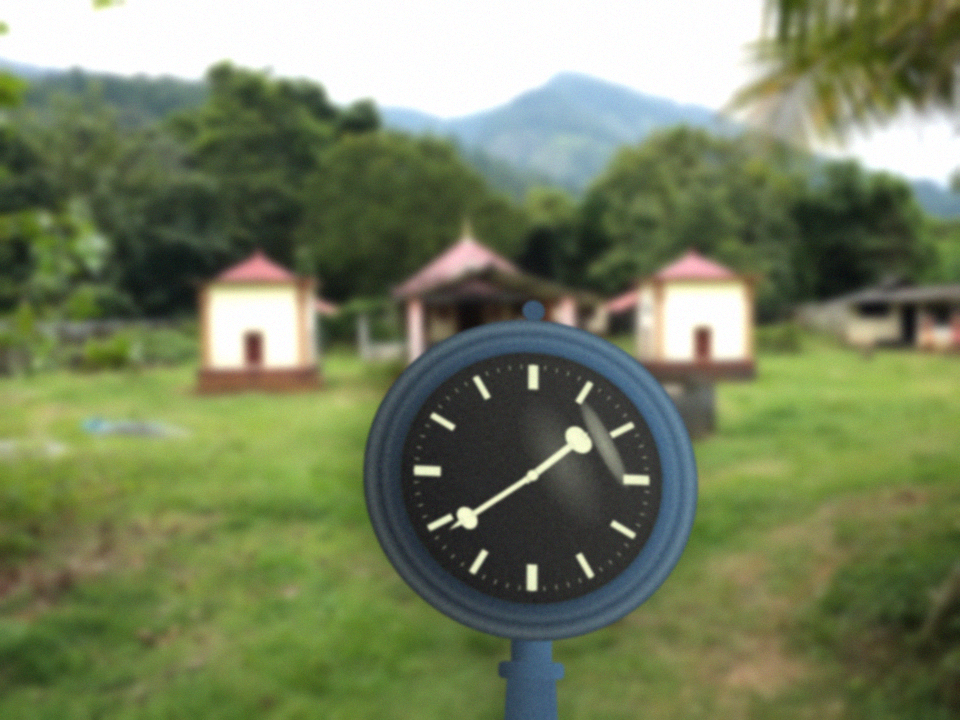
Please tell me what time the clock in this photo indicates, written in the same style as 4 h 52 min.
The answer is 1 h 39 min
